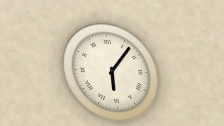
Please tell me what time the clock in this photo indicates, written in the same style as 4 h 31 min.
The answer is 6 h 07 min
